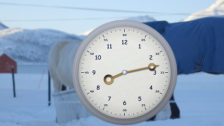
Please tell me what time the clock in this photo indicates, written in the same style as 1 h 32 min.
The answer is 8 h 13 min
